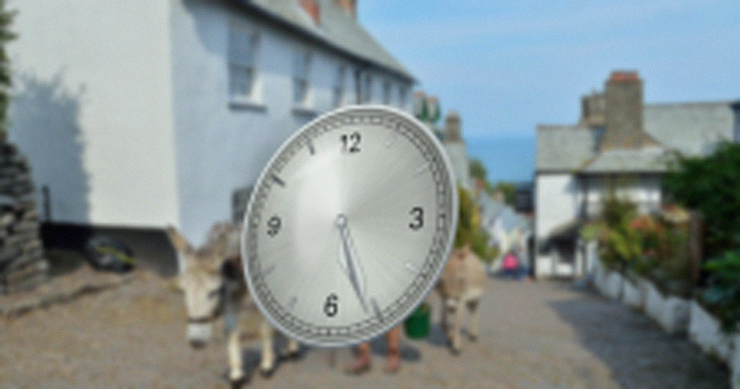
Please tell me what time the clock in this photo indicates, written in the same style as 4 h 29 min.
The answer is 5 h 26 min
